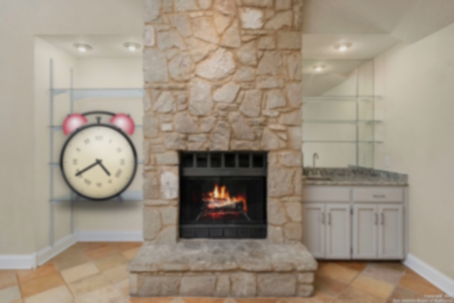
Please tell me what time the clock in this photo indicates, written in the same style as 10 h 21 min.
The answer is 4 h 40 min
